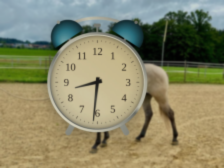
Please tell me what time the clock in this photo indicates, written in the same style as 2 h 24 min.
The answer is 8 h 31 min
